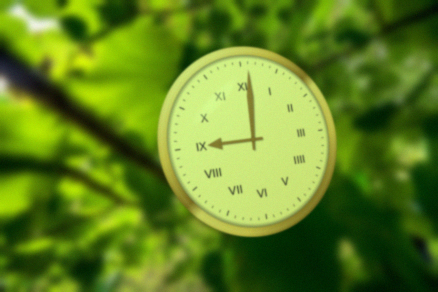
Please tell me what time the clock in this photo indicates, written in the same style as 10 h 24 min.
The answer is 9 h 01 min
